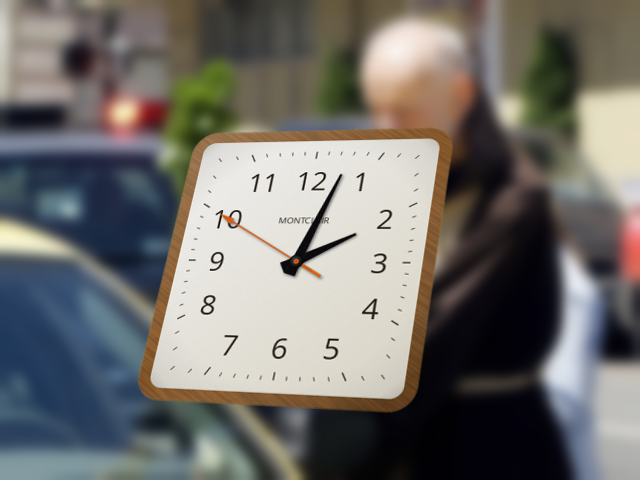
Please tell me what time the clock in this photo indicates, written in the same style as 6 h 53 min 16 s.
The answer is 2 h 02 min 50 s
